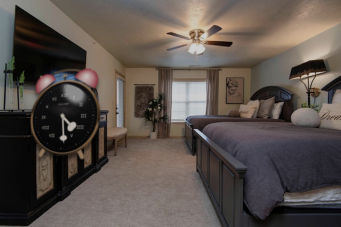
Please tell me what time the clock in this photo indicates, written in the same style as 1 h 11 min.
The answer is 4 h 29 min
